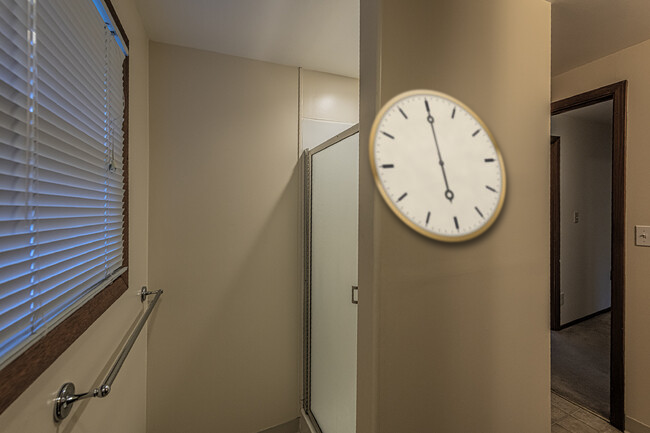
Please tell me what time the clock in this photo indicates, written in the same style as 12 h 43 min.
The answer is 6 h 00 min
